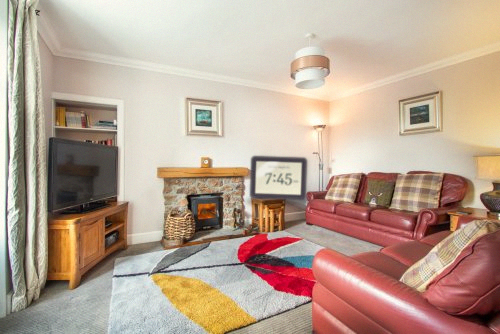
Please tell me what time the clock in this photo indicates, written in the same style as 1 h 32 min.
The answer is 7 h 45 min
